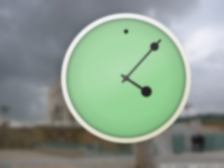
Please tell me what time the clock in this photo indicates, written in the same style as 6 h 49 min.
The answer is 4 h 07 min
